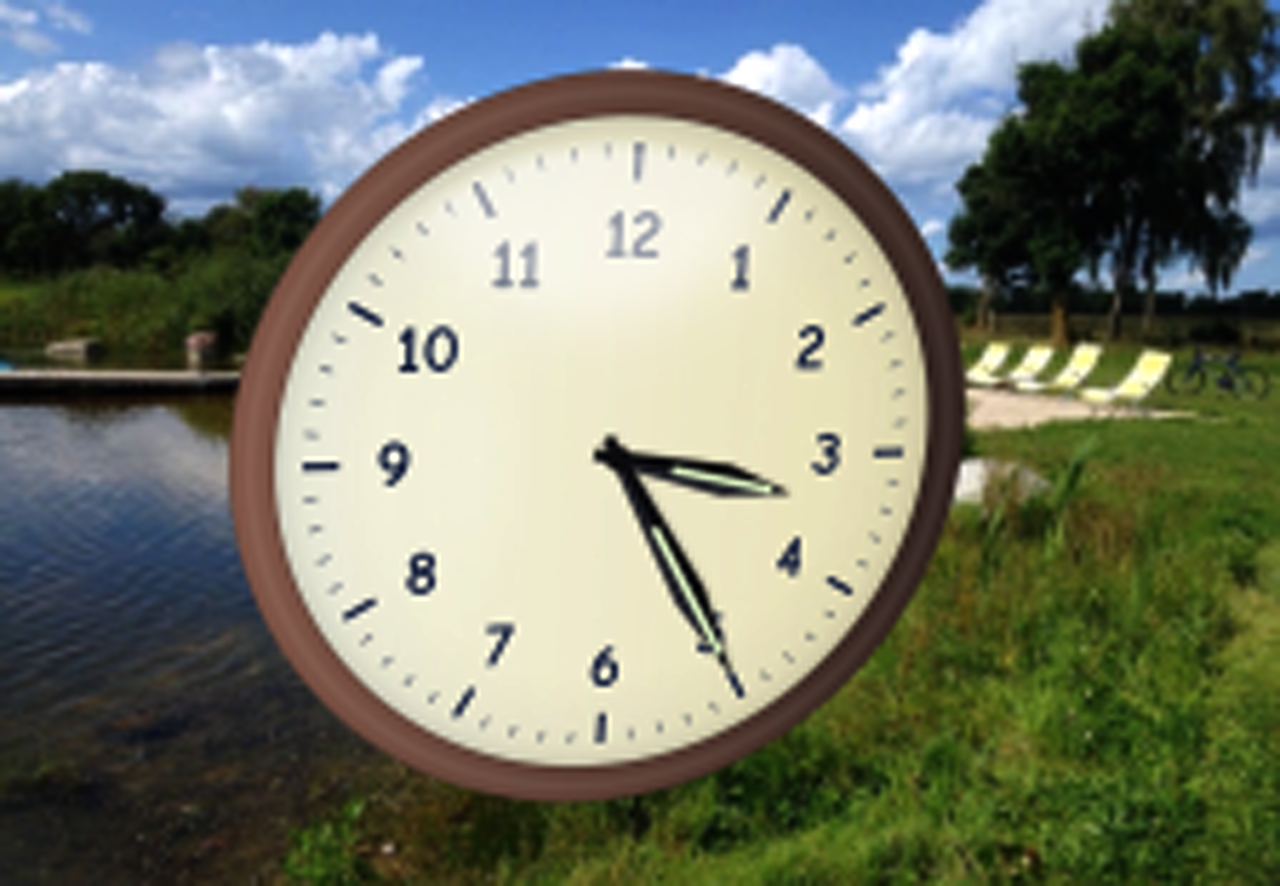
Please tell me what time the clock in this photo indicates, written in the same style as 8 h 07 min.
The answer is 3 h 25 min
